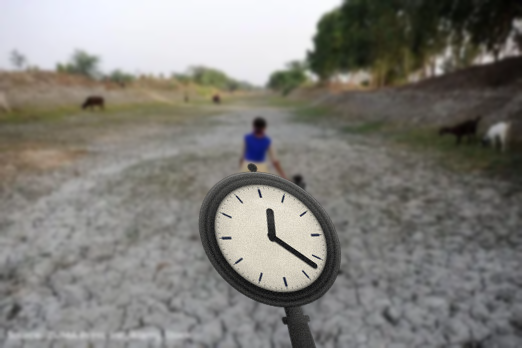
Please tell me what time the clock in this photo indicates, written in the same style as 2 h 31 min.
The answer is 12 h 22 min
